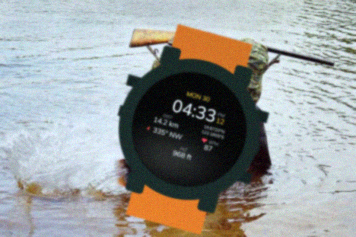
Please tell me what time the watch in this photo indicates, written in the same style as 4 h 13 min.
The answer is 4 h 33 min
